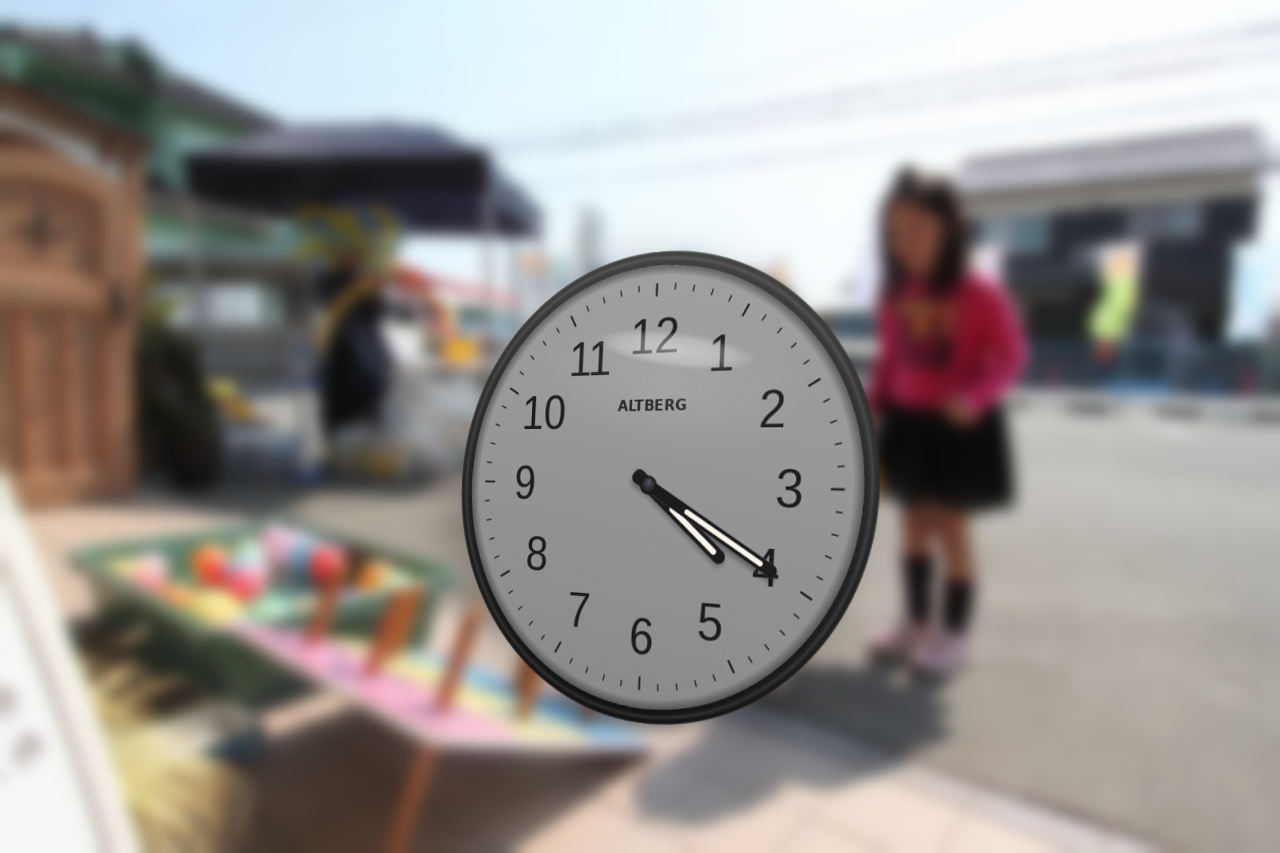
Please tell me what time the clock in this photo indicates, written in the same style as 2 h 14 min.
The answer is 4 h 20 min
